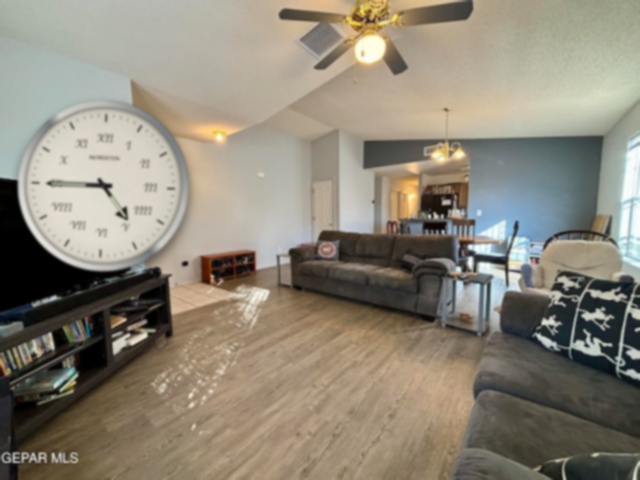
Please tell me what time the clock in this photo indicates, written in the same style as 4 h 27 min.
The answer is 4 h 45 min
